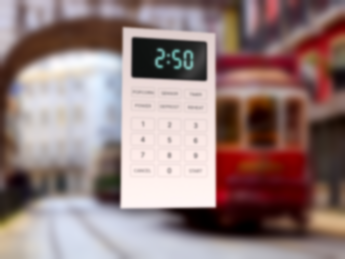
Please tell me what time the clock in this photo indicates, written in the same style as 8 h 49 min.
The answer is 2 h 50 min
